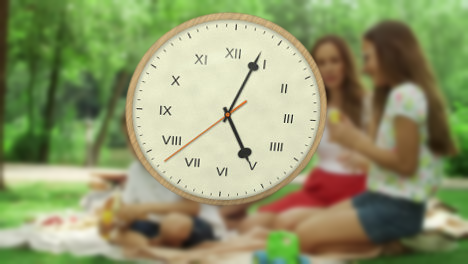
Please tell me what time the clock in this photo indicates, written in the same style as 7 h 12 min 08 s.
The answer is 5 h 03 min 38 s
